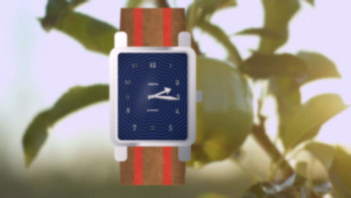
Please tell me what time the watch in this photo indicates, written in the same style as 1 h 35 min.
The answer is 2 h 16 min
